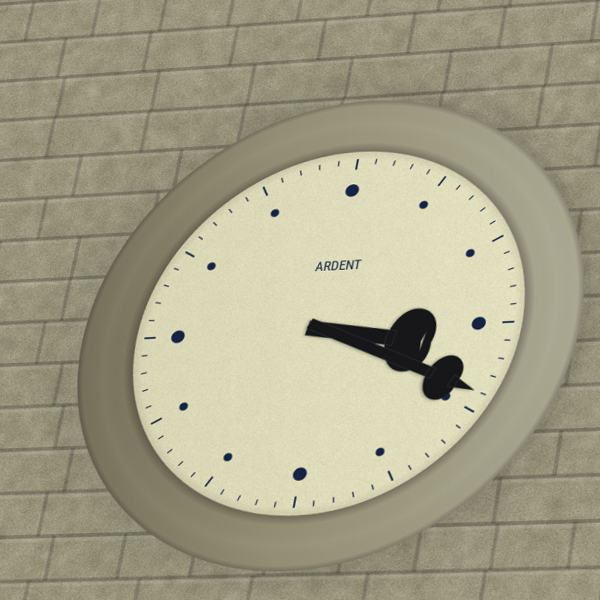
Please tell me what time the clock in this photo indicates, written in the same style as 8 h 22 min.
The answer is 3 h 19 min
